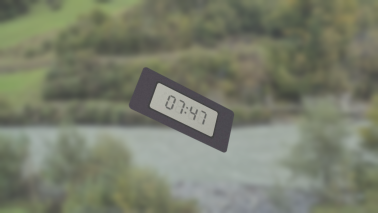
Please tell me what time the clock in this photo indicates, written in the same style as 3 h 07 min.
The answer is 7 h 47 min
